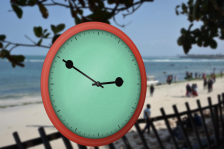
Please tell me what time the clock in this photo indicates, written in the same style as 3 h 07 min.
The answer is 2 h 50 min
